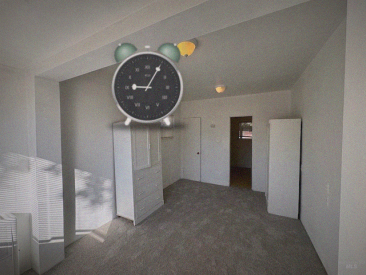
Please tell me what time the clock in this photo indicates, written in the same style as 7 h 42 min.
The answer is 9 h 05 min
